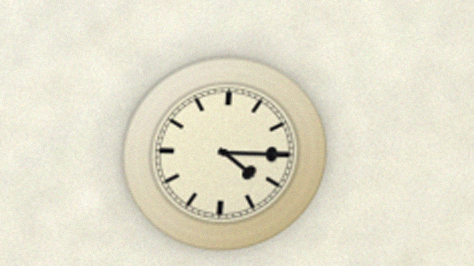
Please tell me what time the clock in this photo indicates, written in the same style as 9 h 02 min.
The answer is 4 h 15 min
